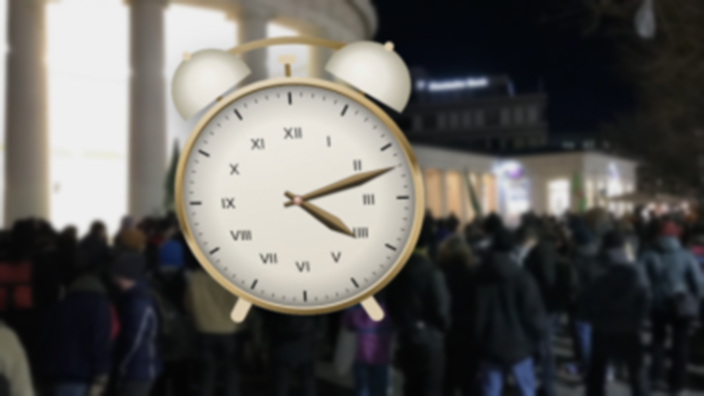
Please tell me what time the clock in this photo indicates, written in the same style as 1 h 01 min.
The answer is 4 h 12 min
